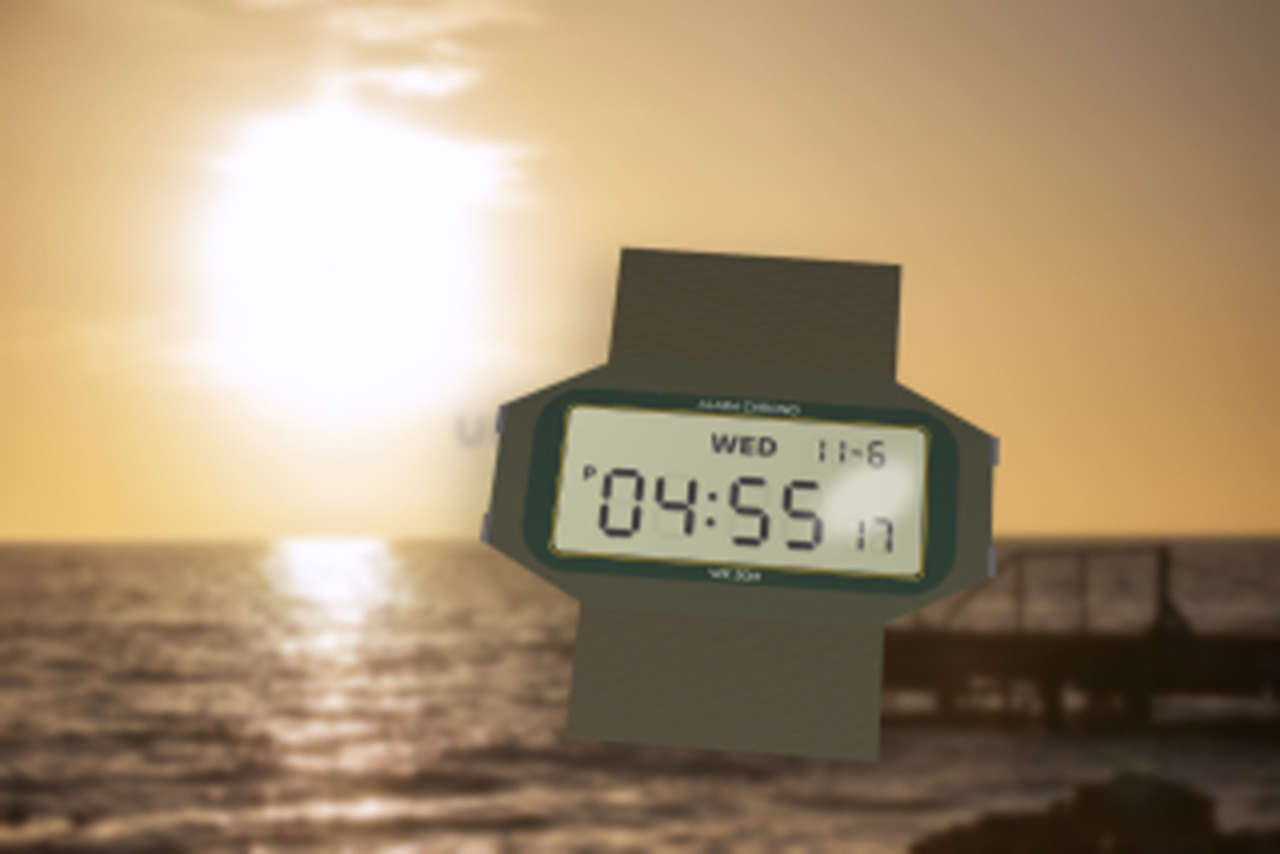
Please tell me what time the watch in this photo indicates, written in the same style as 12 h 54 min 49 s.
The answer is 4 h 55 min 17 s
